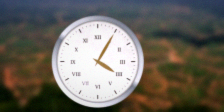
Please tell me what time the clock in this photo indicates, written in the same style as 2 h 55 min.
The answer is 4 h 05 min
